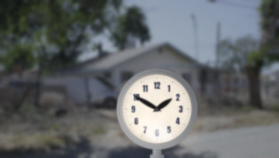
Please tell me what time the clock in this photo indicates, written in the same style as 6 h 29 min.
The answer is 1 h 50 min
